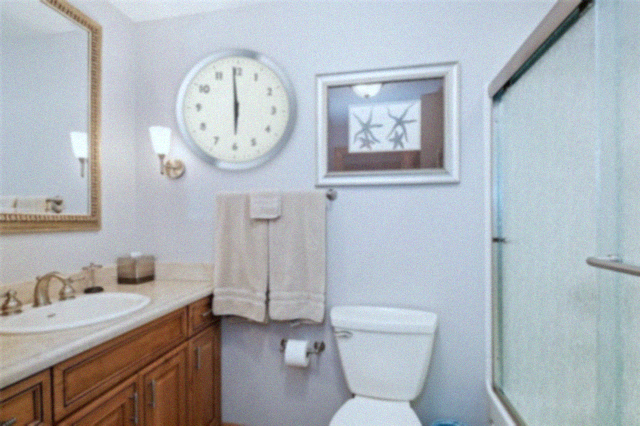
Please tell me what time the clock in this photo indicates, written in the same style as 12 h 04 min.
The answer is 5 h 59 min
